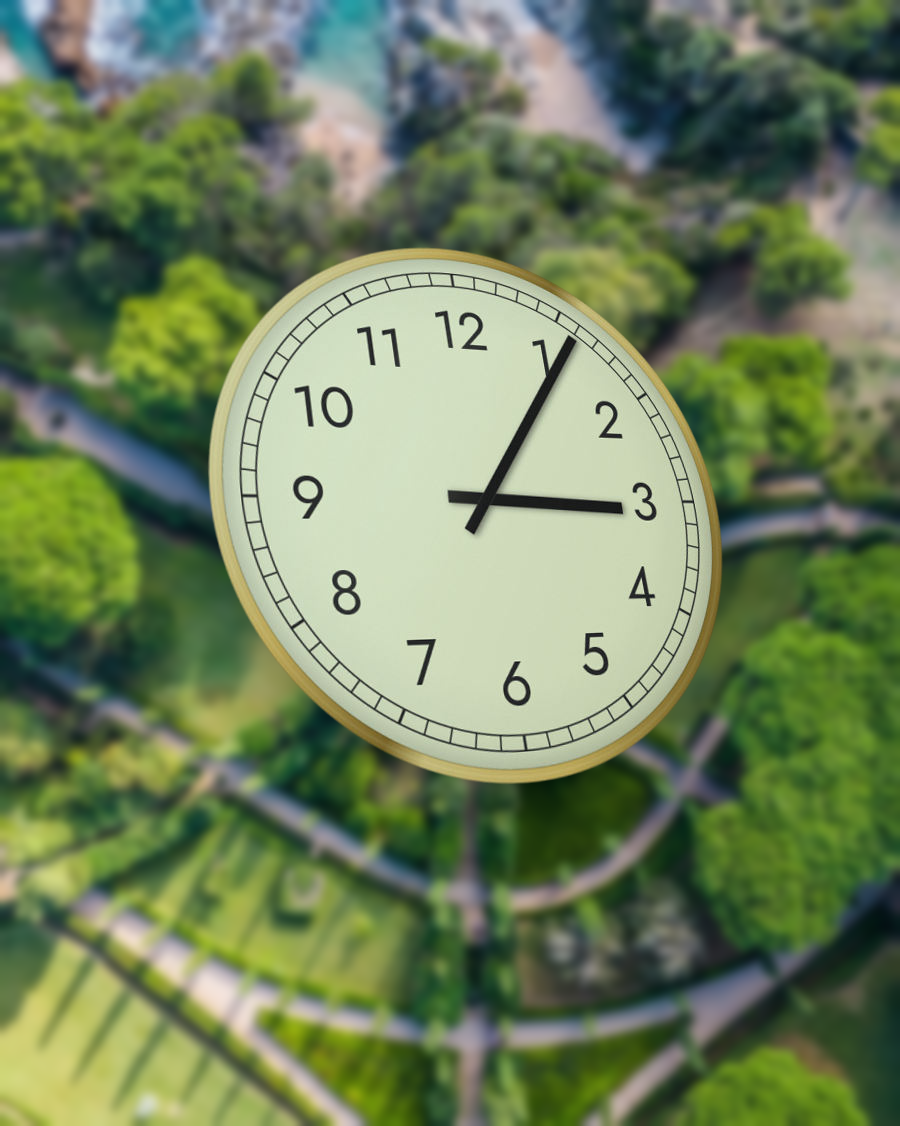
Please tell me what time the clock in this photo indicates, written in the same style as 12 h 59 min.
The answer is 3 h 06 min
